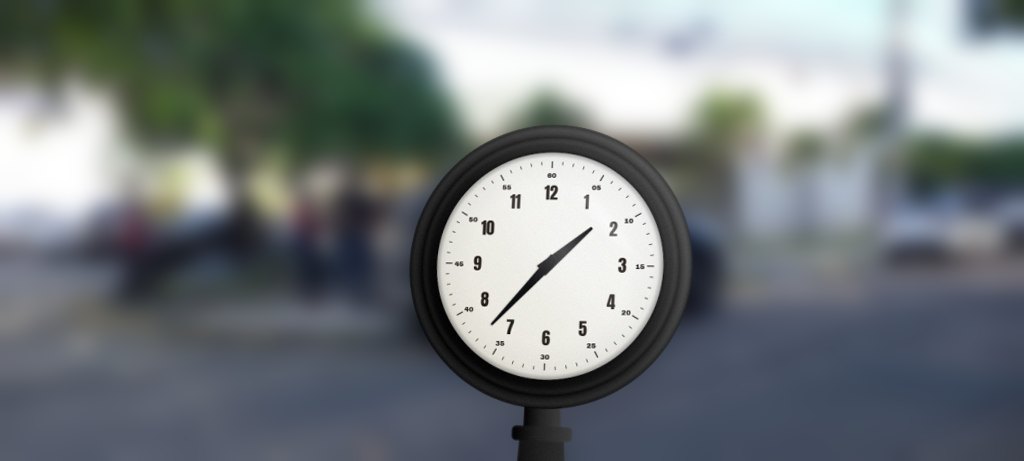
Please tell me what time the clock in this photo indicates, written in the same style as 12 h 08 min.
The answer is 1 h 37 min
